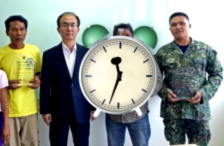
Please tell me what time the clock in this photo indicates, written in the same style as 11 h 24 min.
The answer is 11 h 33 min
